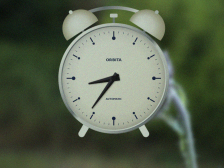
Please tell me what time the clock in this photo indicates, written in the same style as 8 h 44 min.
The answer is 8 h 36 min
